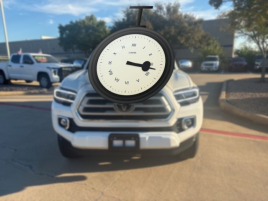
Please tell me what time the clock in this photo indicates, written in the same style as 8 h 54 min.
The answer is 3 h 17 min
